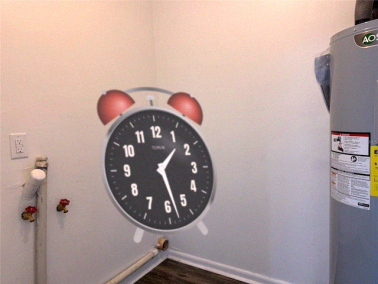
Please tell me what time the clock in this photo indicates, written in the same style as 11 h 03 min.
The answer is 1 h 28 min
